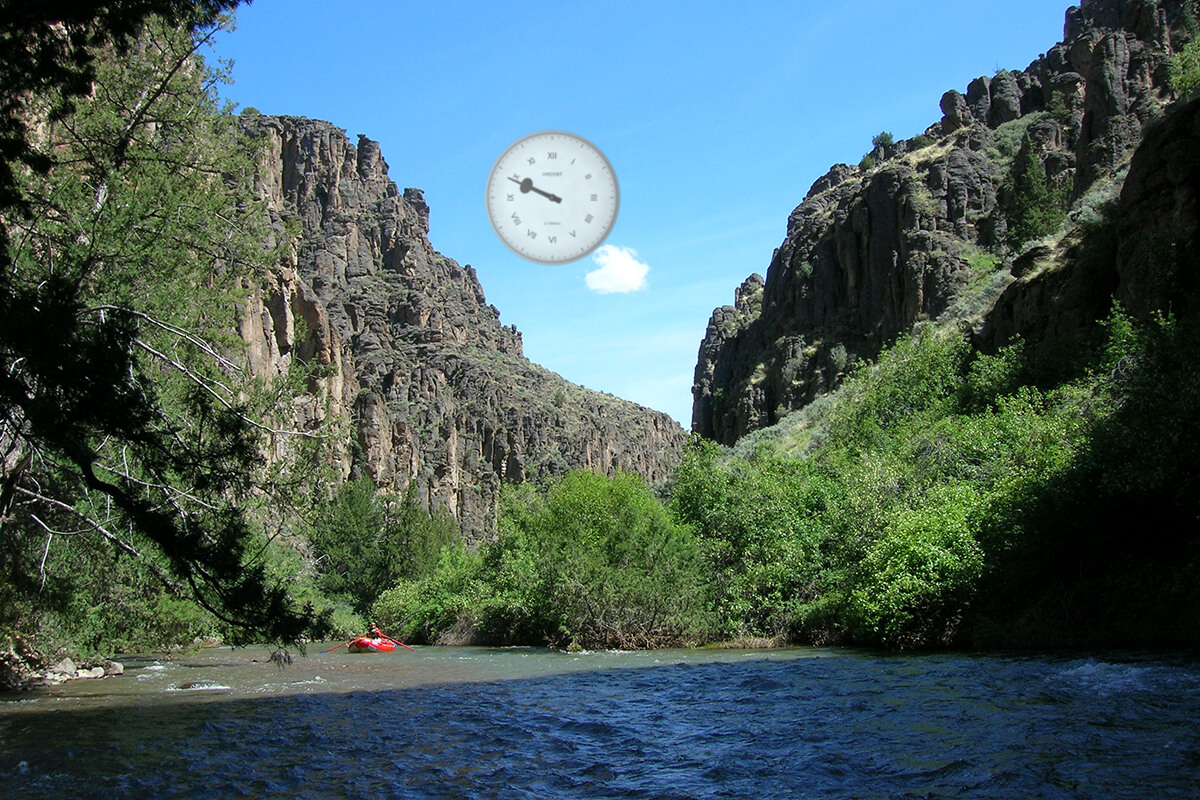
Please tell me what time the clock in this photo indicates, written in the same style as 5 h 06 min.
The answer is 9 h 49 min
